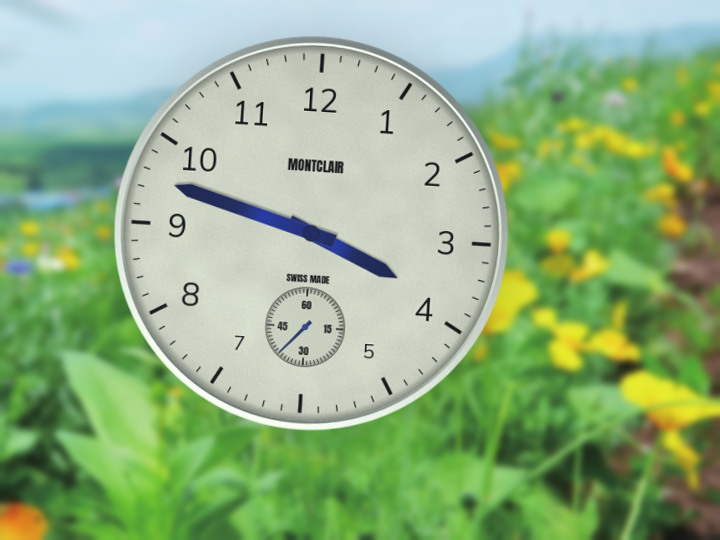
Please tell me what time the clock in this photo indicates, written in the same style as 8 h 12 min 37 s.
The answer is 3 h 47 min 37 s
